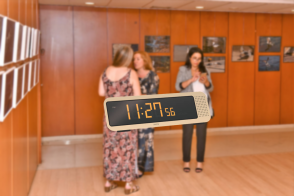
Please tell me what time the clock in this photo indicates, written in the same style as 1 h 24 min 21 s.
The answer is 11 h 27 min 56 s
